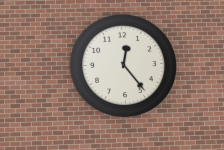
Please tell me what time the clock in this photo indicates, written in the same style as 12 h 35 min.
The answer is 12 h 24 min
